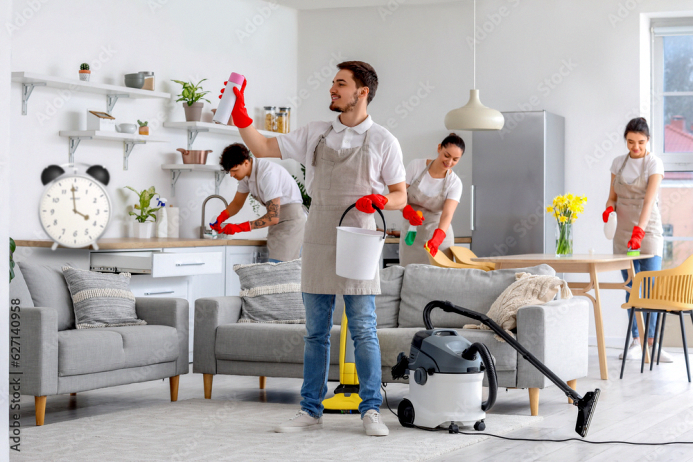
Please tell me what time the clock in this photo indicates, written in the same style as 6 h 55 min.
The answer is 3 h 59 min
